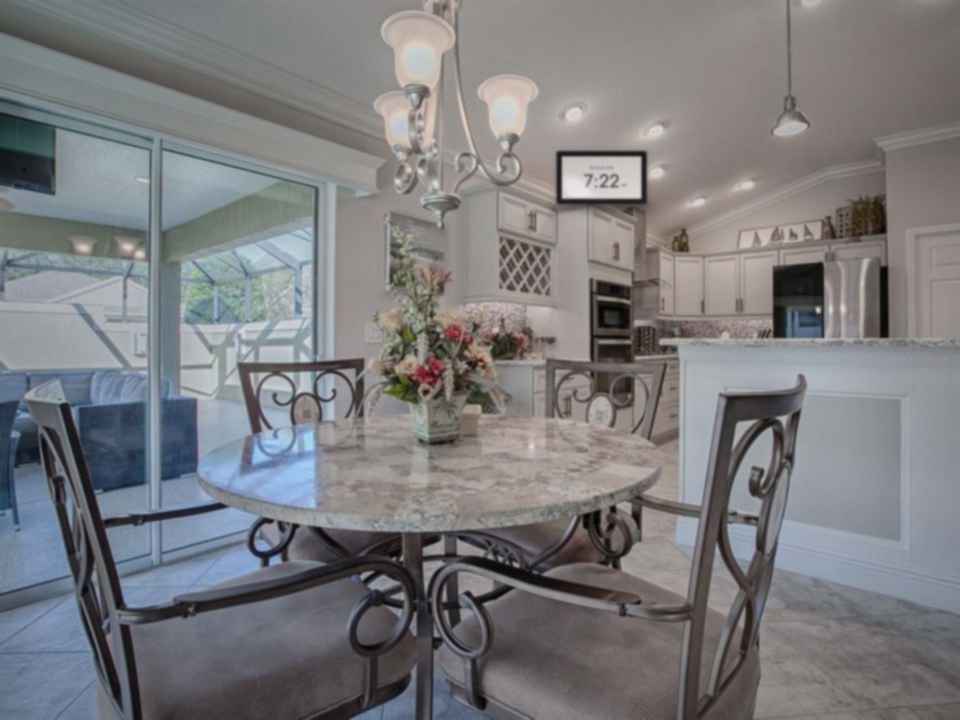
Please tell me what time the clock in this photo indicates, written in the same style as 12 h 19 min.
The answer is 7 h 22 min
